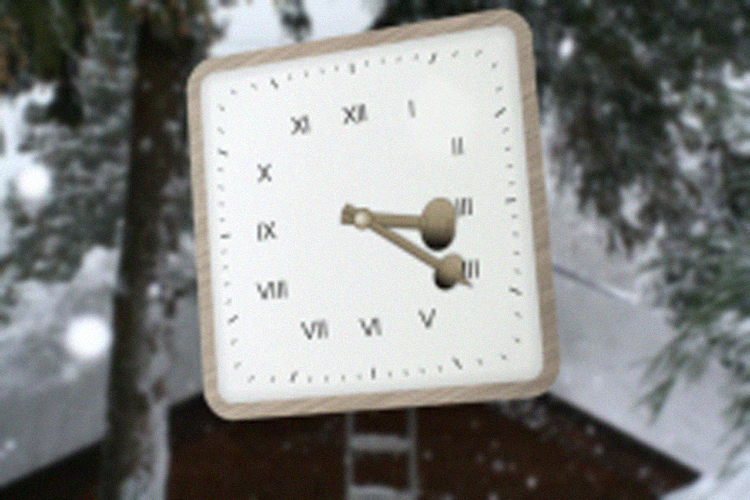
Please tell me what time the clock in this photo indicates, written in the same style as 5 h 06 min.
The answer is 3 h 21 min
